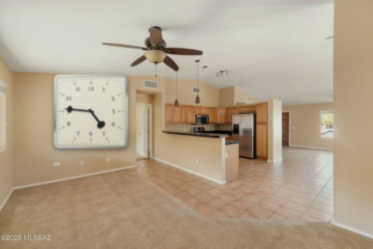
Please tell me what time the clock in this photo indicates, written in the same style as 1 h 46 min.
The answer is 4 h 46 min
